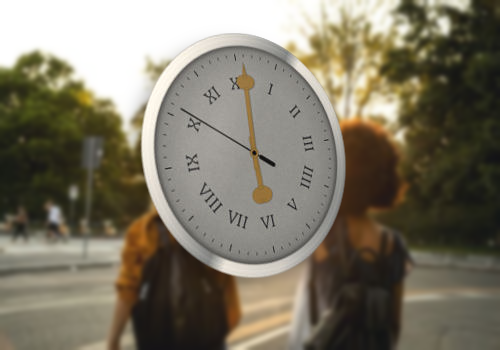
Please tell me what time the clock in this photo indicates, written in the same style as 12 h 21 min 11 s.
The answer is 6 h 00 min 51 s
